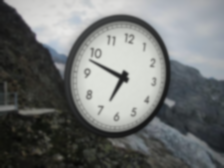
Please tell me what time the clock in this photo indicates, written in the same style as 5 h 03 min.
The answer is 6 h 48 min
